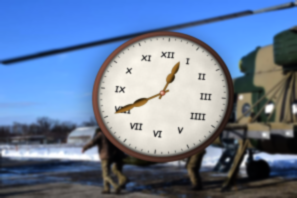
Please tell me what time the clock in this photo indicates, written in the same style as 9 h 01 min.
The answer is 12 h 40 min
